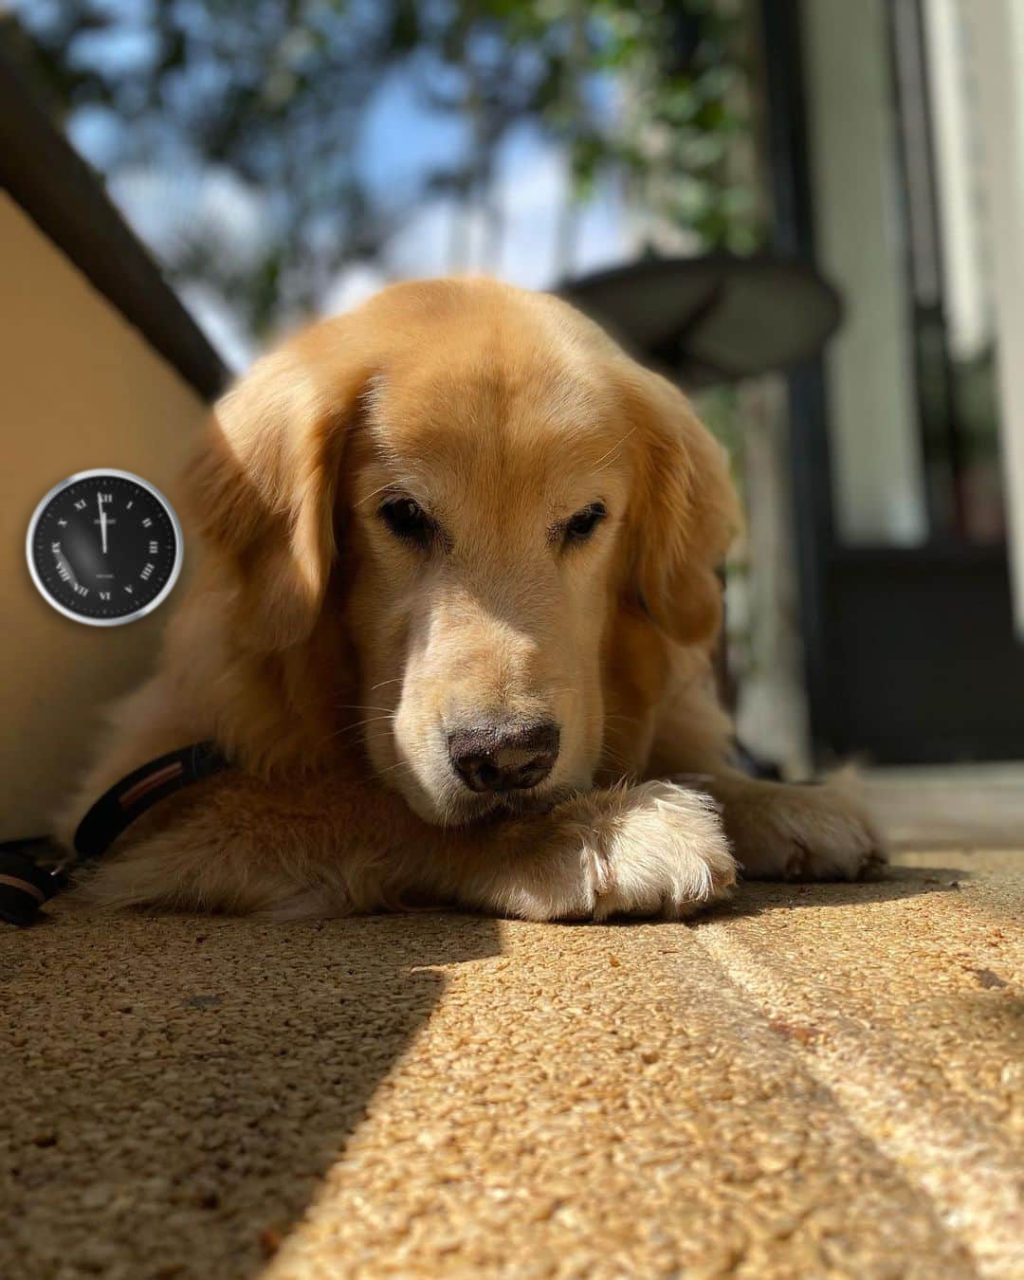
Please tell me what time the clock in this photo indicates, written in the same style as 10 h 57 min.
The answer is 11 h 59 min
